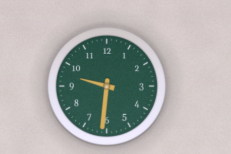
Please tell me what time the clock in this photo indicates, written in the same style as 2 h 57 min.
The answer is 9 h 31 min
